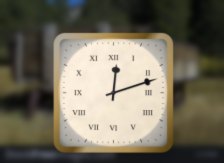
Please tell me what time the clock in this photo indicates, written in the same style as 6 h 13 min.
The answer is 12 h 12 min
